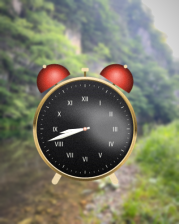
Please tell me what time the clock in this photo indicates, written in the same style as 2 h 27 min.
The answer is 8 h 42 min
